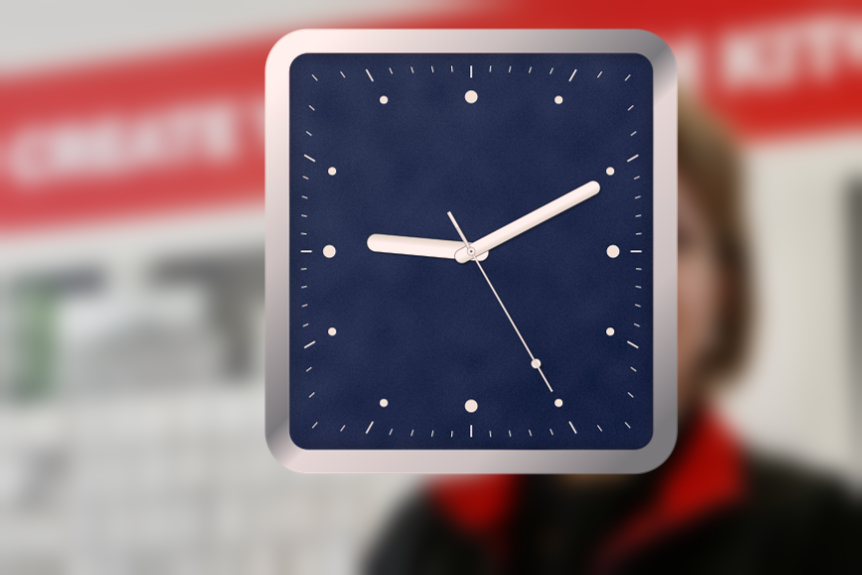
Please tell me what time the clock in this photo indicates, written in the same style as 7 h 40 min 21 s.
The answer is 9 h 10 min 25 s
